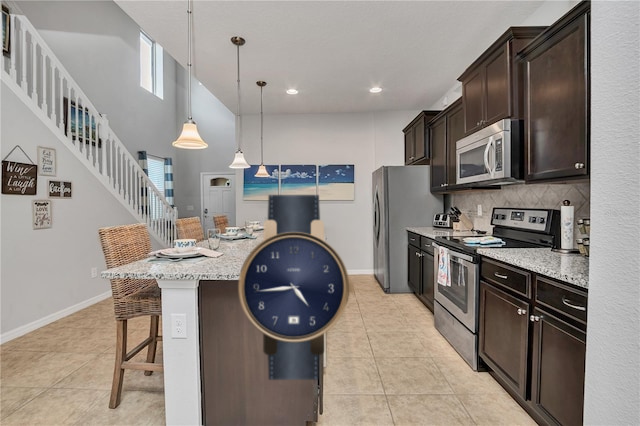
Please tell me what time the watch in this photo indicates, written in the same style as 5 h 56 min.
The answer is 4 h 44 min
